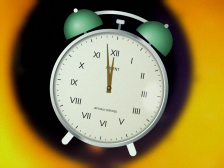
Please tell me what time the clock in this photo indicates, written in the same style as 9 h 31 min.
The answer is 11 h 58 min
